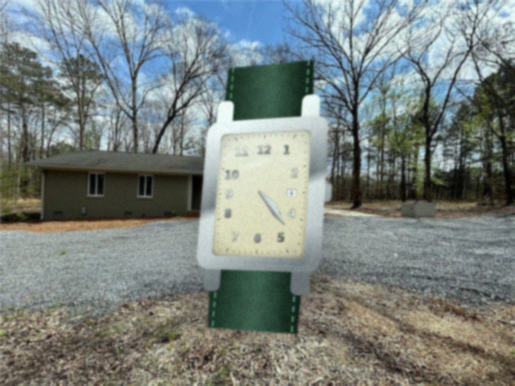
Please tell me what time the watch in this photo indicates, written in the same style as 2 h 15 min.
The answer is 4 h 23 min
